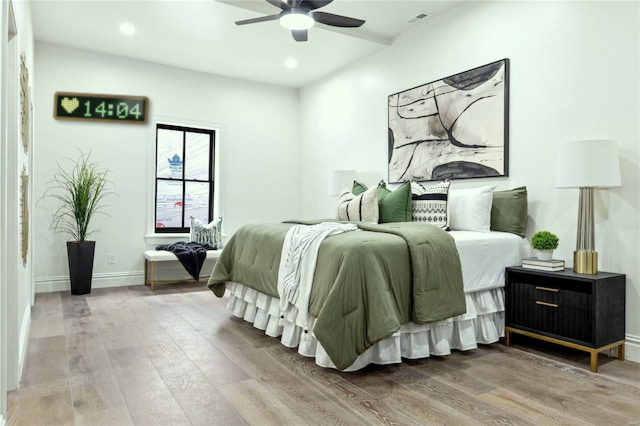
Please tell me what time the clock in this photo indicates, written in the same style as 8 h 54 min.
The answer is 14 h 04 min
